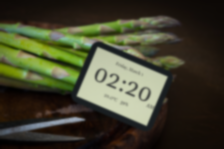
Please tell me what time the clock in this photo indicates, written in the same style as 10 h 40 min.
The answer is 2 h 20 min
